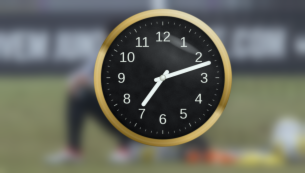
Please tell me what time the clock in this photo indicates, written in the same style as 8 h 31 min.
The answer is 7 h 12 min
